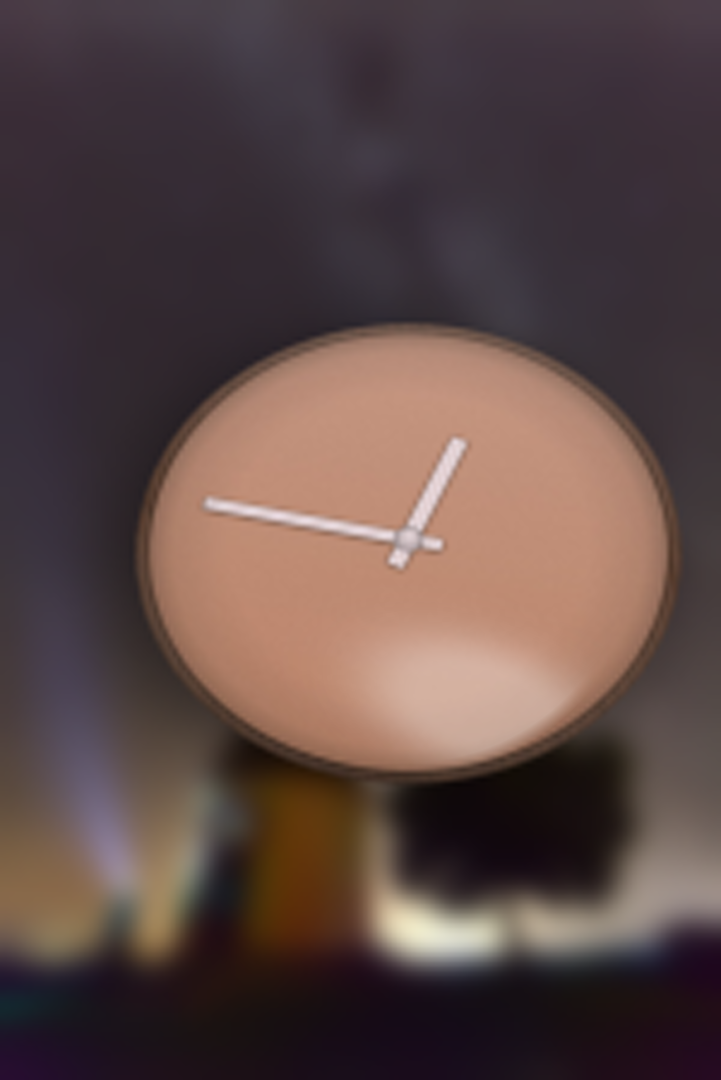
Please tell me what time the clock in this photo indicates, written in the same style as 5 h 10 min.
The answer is 12 h 47 min
